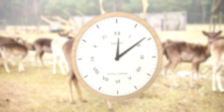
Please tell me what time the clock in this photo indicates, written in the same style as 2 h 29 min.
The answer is 12 h 09 min
